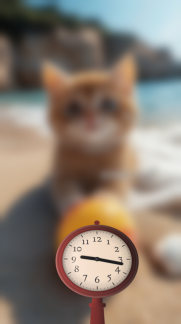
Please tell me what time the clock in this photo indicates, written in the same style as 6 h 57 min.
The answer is 9 h 17 min
